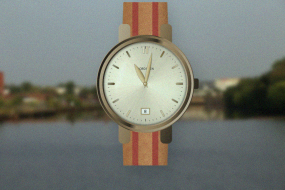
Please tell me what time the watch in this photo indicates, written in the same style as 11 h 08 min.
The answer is 11 h 02 min
